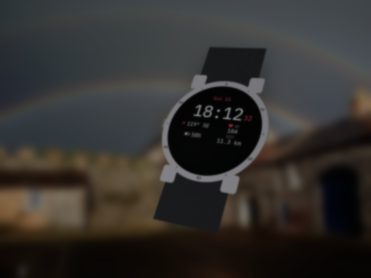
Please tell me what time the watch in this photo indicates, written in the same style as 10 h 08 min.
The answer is 18 h 12 min
